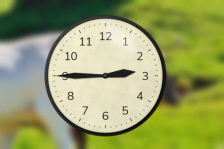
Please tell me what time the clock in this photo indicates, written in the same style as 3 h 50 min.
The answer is 2 h 45 min
